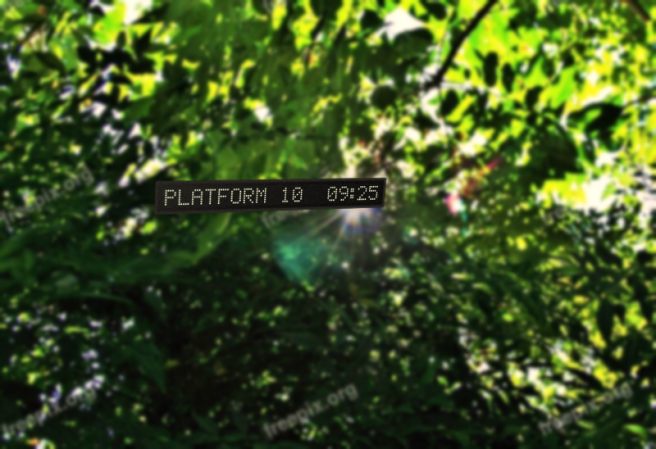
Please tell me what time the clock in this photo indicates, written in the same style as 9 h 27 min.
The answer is 9 h 25 min
